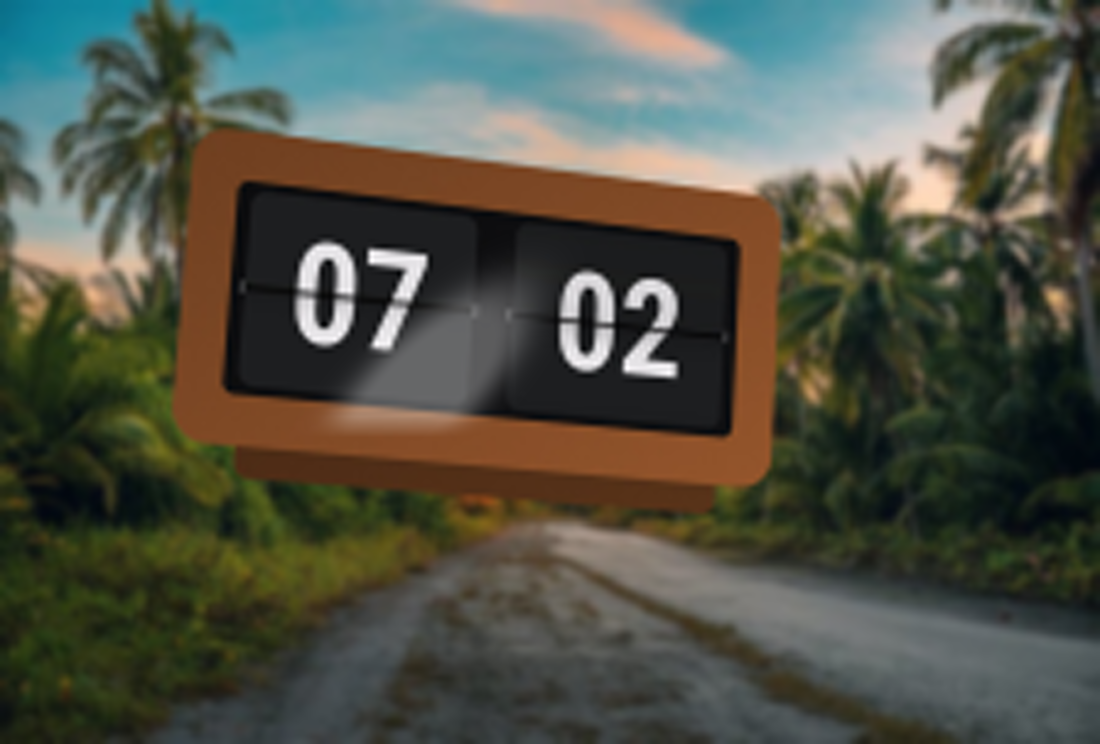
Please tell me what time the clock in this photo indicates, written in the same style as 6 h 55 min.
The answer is 7 h 02 min
